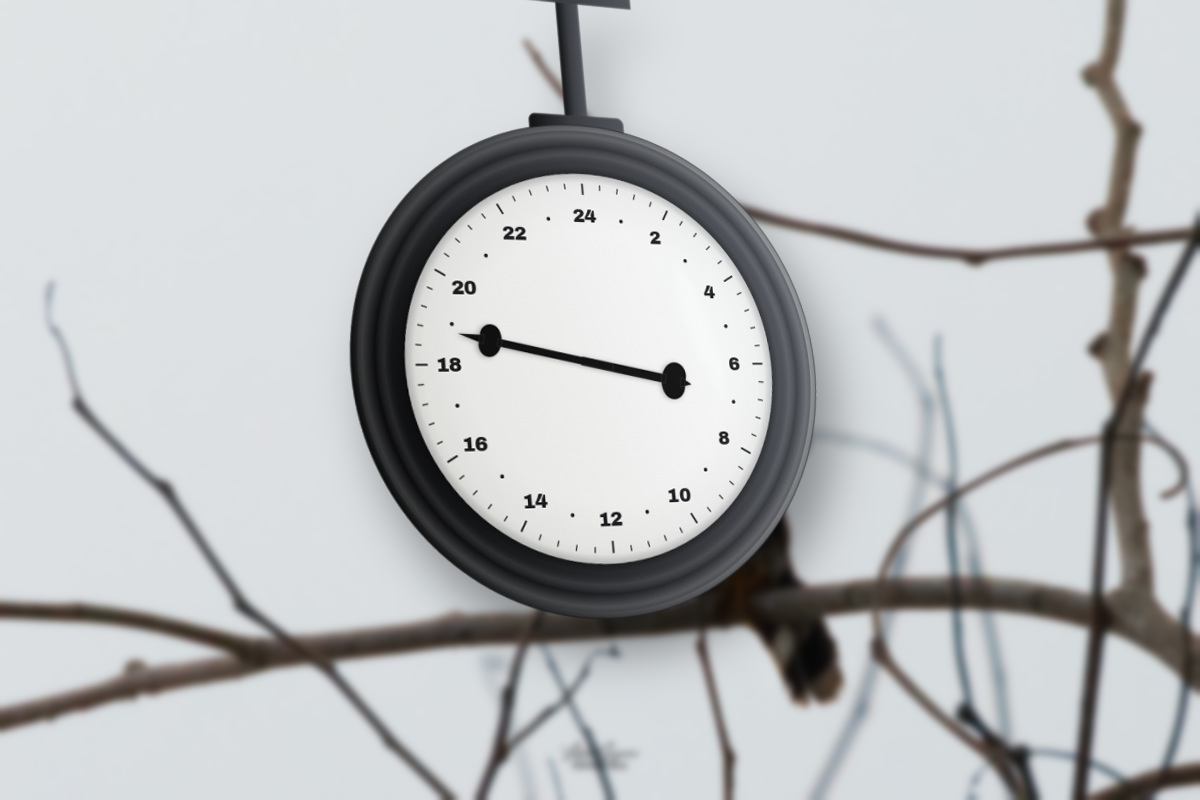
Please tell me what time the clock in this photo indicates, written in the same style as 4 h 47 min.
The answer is 6 h 47 min
